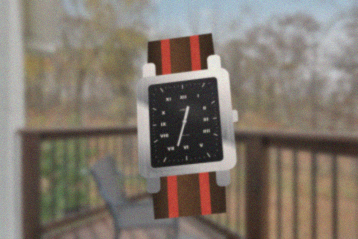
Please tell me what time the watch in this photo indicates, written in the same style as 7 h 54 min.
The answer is 12 h 33 min
